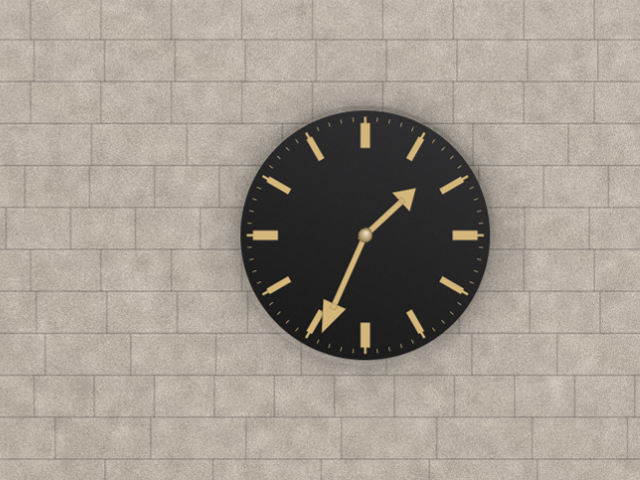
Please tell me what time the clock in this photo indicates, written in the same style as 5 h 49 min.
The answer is 1 h 34 min
